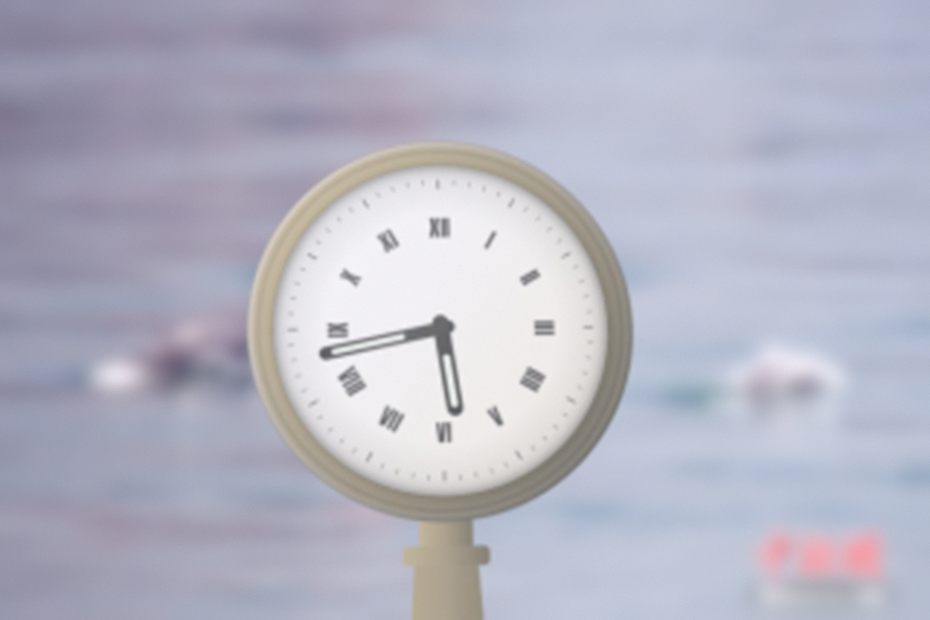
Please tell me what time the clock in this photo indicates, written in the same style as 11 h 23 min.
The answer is 5 h 43 min
